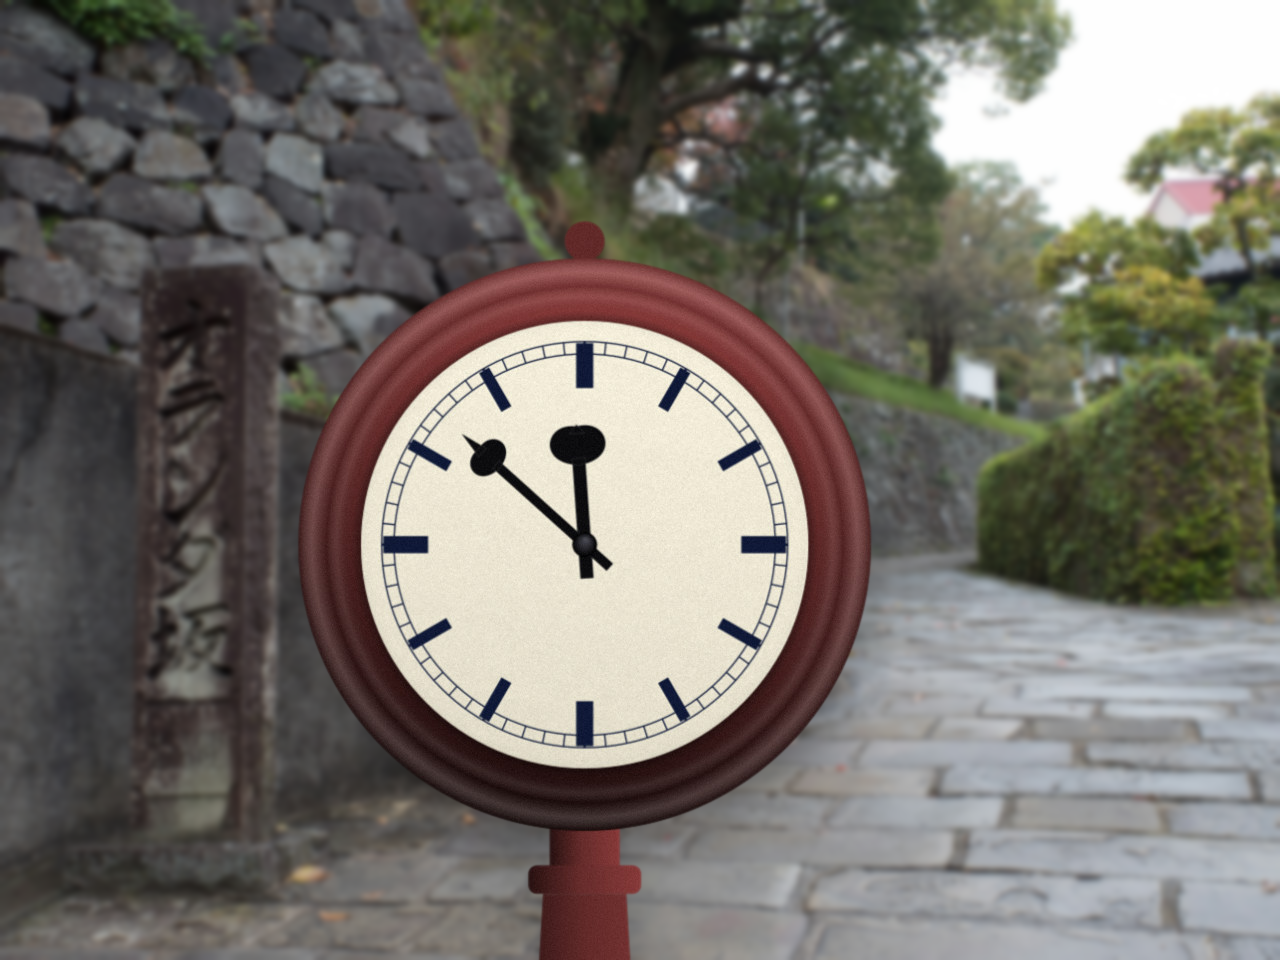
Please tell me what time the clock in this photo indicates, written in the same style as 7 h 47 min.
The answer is 11 h 52 min
